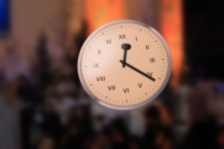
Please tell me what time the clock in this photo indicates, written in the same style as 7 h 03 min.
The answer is 12 h 21 min
